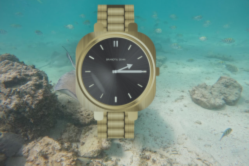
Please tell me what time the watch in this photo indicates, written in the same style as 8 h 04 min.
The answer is 2 h 15 min
